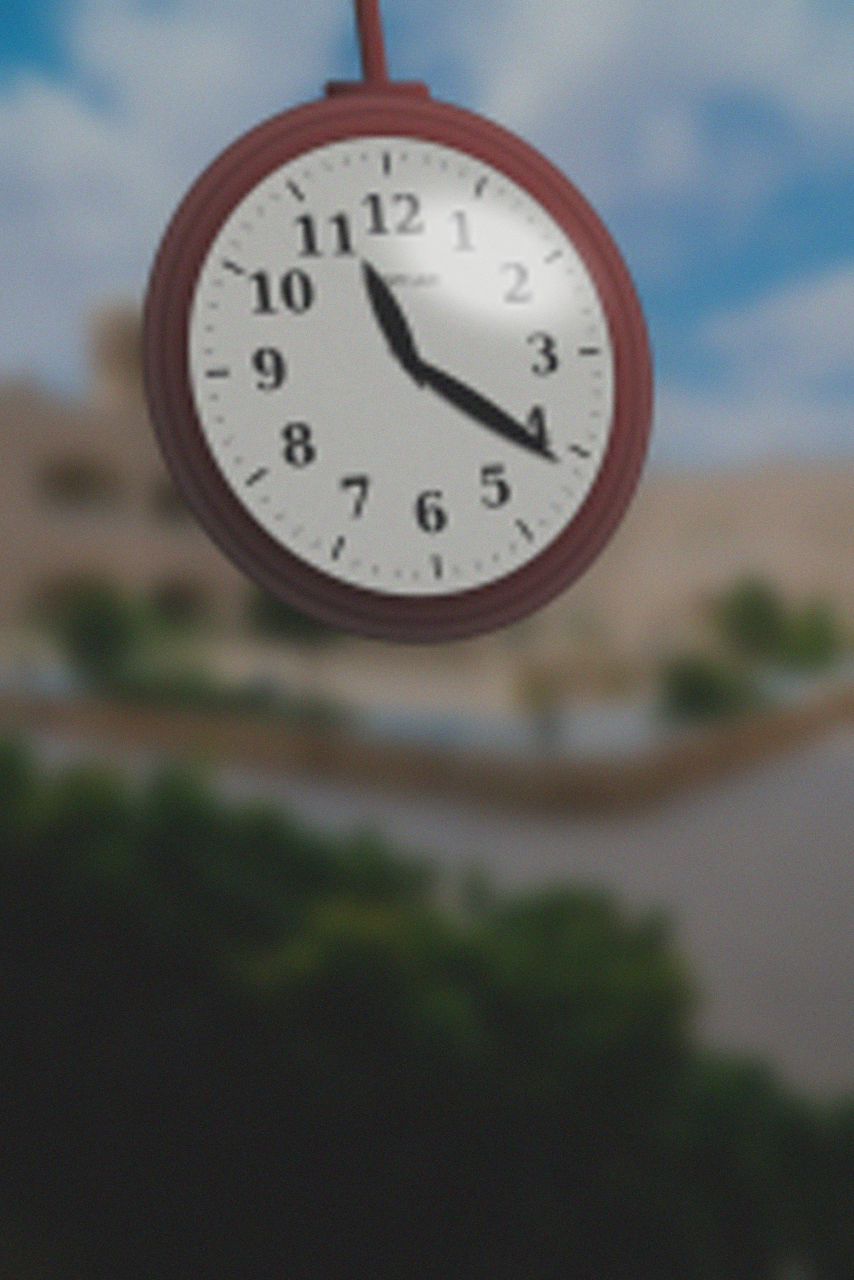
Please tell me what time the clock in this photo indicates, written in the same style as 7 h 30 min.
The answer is 11 h 21 min
